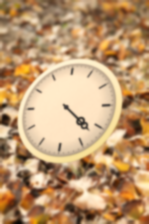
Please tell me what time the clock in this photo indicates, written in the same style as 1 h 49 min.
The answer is 4 h 22 min
